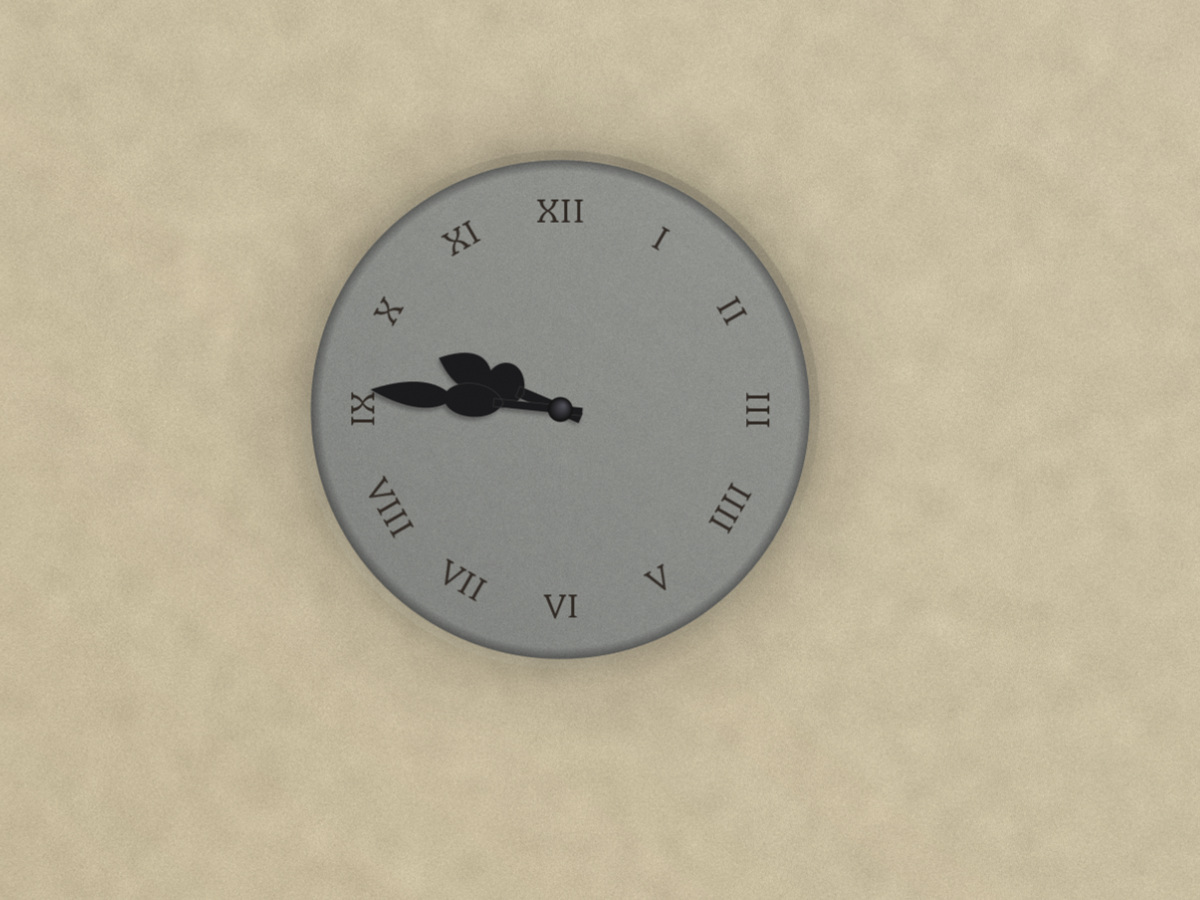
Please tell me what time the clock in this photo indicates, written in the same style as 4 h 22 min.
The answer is 9 h 46 min
